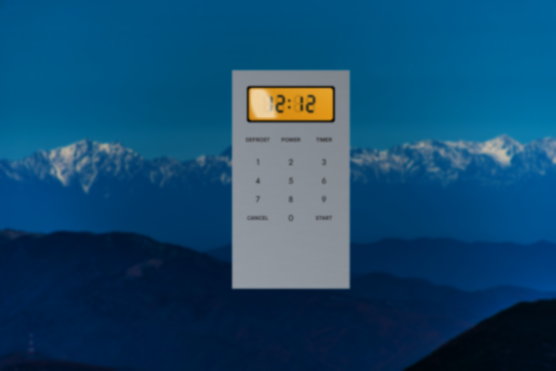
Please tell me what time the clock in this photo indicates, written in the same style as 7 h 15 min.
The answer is 12 h 12 min
